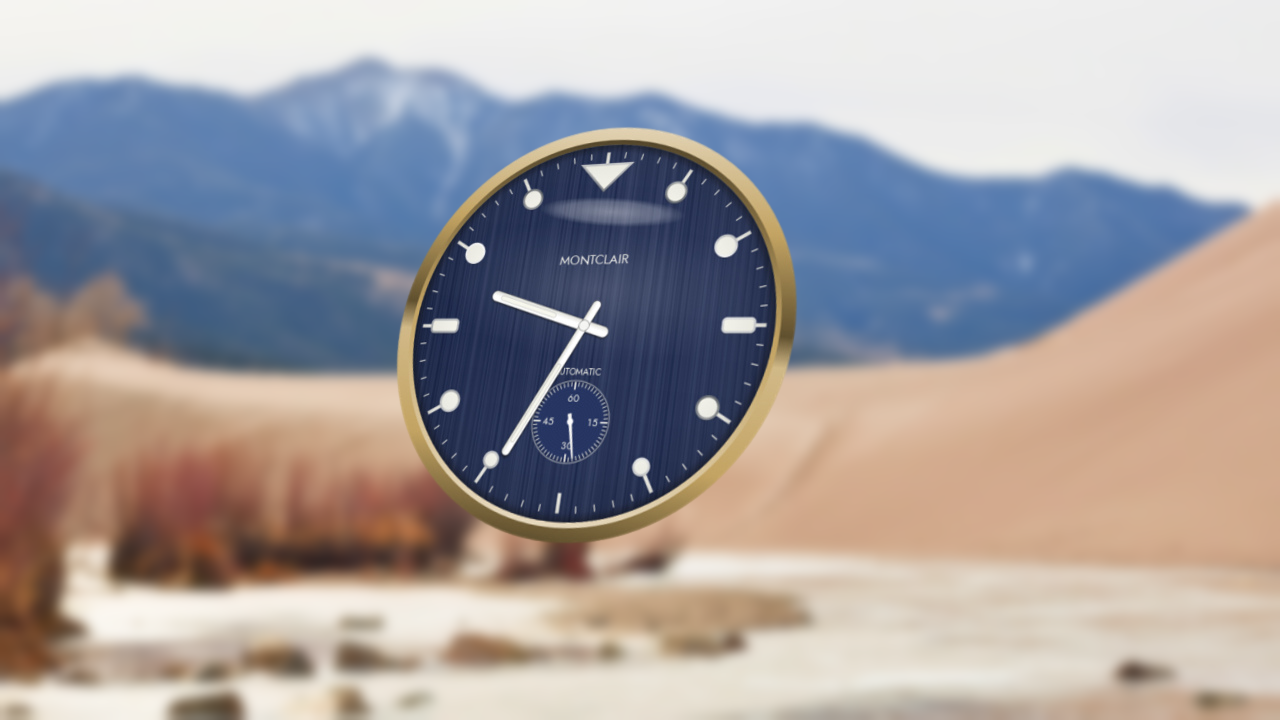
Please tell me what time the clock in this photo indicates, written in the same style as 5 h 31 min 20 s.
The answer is 9 h 34 min 28 s
